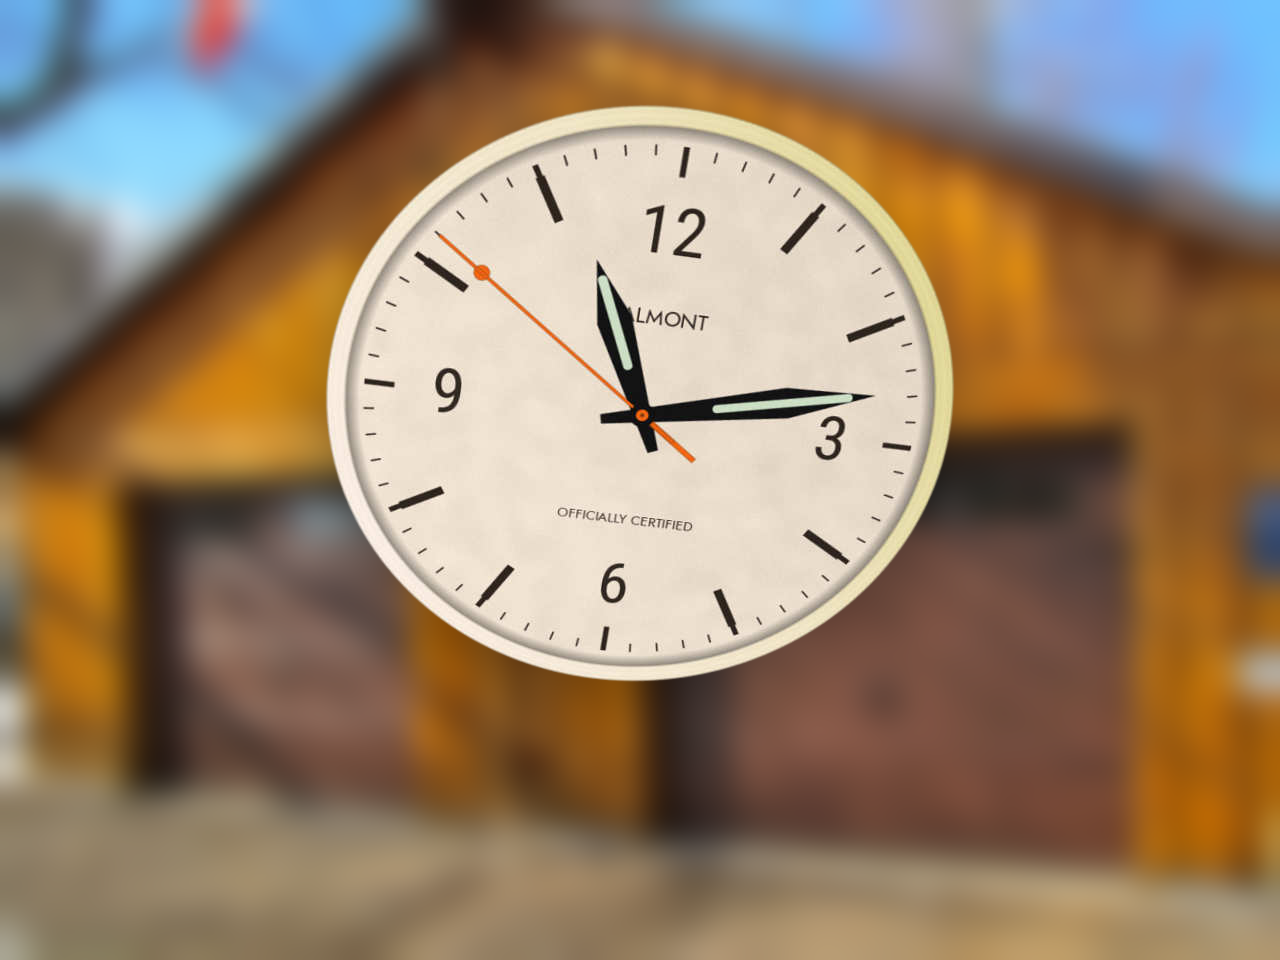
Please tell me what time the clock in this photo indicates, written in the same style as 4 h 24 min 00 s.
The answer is 11 h 12 min 51 s
